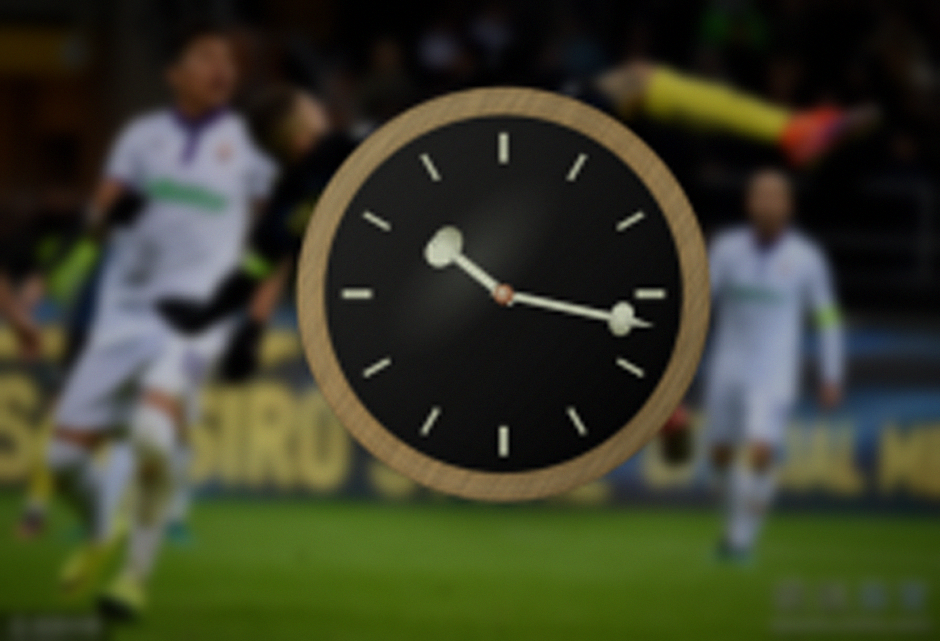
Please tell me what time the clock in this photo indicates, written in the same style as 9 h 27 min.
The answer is 10 h 17 min
